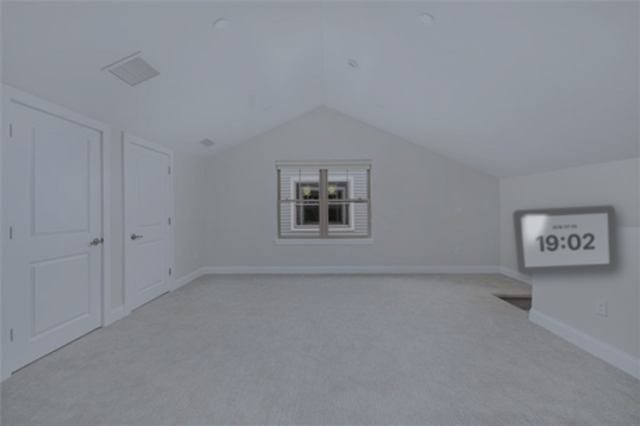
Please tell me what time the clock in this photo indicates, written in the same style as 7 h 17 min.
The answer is 19 h 02 min
